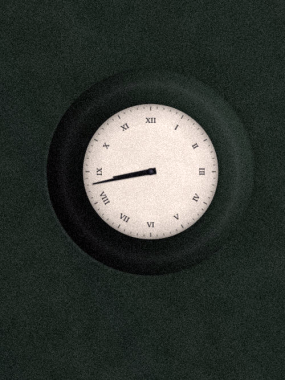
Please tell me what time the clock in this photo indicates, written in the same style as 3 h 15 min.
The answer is 8 h 43 min
